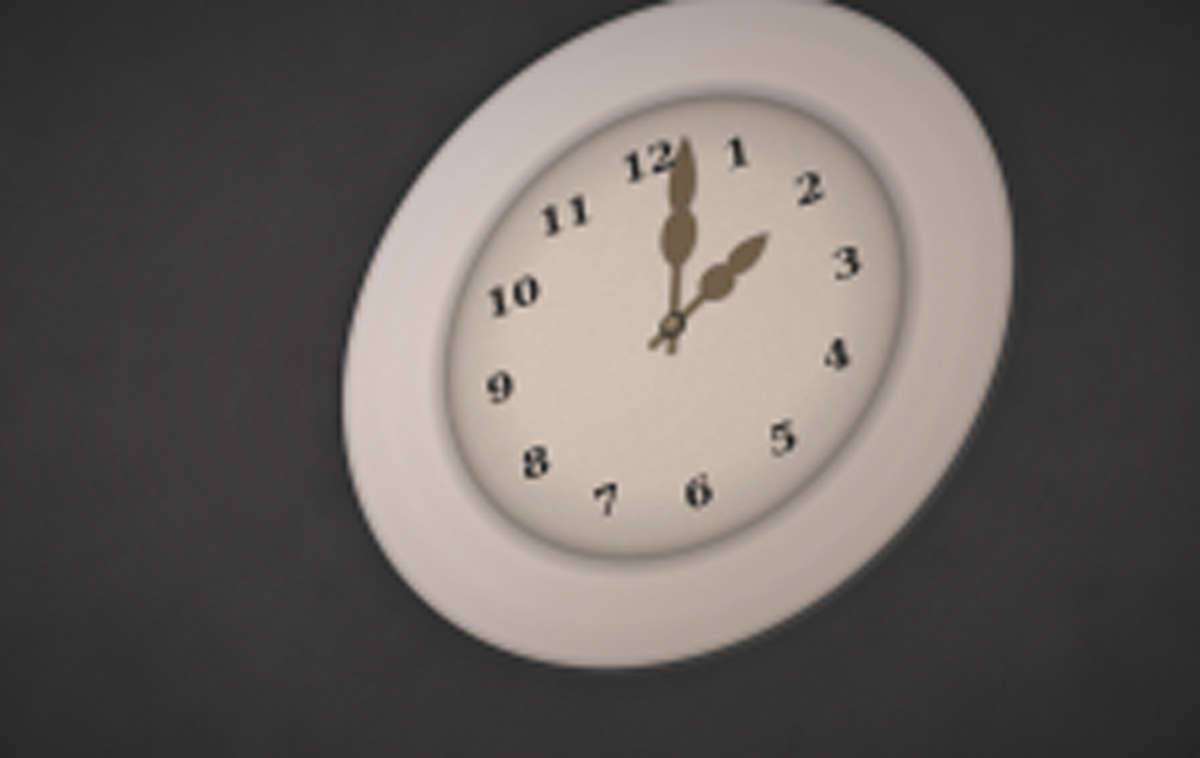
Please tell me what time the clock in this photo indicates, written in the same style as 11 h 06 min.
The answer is 2 h 02 min
